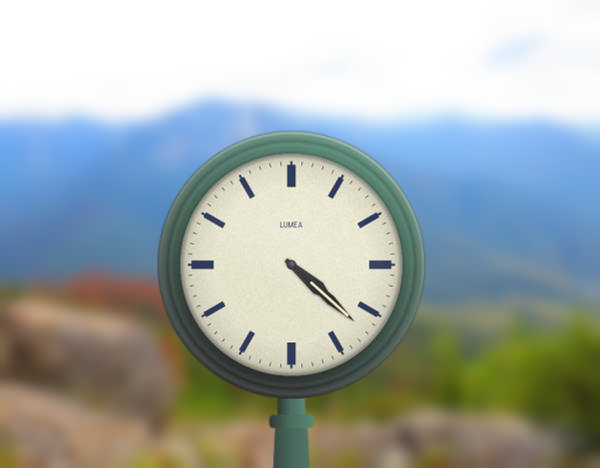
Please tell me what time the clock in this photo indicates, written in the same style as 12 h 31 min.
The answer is 4 h 22 min
